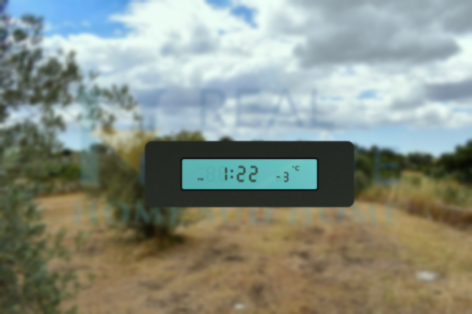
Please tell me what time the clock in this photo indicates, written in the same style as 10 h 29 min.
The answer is 1 h 22 min
